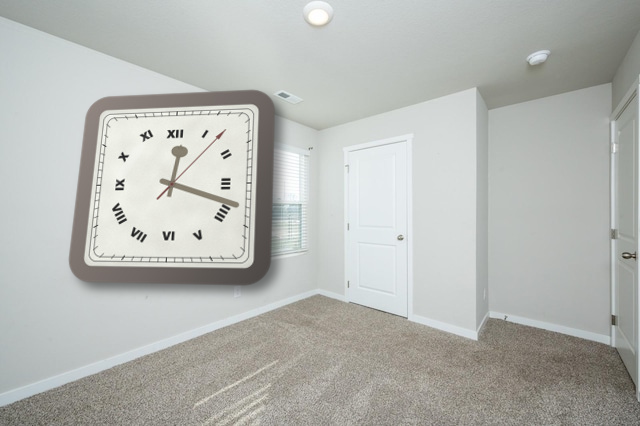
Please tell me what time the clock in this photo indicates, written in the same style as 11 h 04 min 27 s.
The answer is 12 h 18 min 07 s
